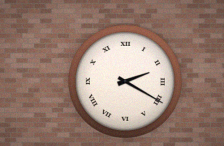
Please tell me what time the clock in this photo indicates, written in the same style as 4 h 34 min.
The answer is 2 h 20 min
